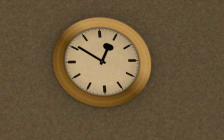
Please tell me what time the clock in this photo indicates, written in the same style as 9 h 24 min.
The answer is 12 h 51 min
